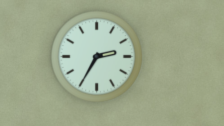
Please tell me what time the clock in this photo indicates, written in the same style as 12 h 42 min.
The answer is 2 h 35 min
